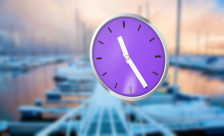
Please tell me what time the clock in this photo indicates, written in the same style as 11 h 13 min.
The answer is 11 h 25 min
